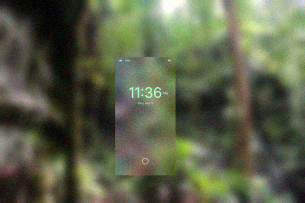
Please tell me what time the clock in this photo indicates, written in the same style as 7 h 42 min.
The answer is 11 h 36 min
